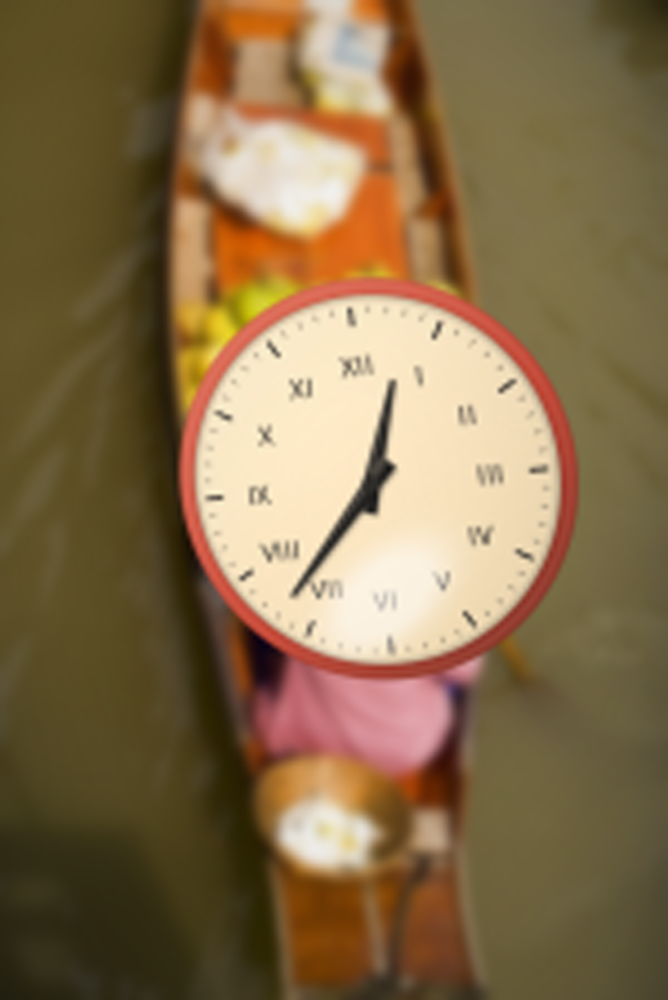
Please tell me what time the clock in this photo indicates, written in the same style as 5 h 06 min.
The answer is 12 h 37 min
